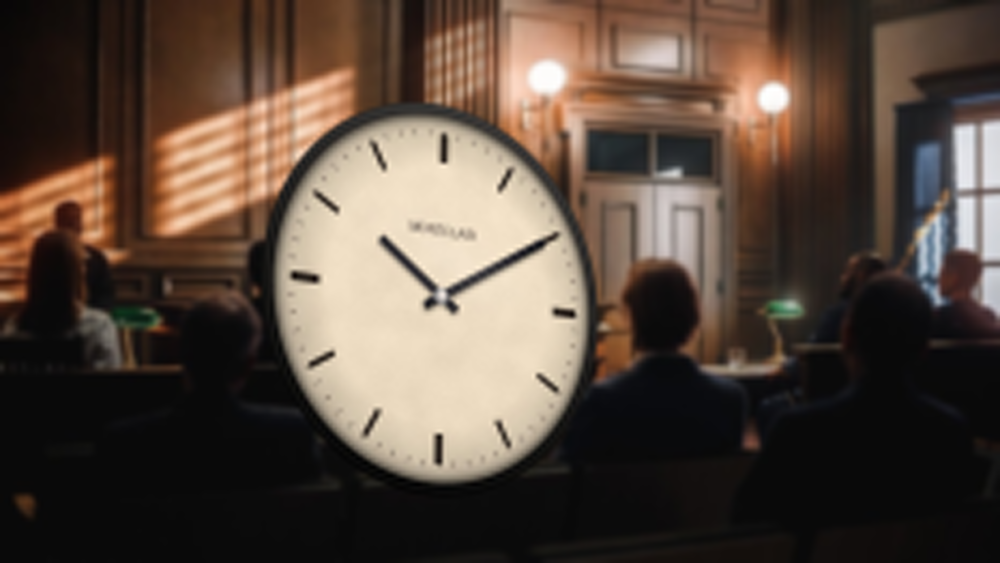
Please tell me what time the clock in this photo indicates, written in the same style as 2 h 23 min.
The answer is 10 h 10 min
